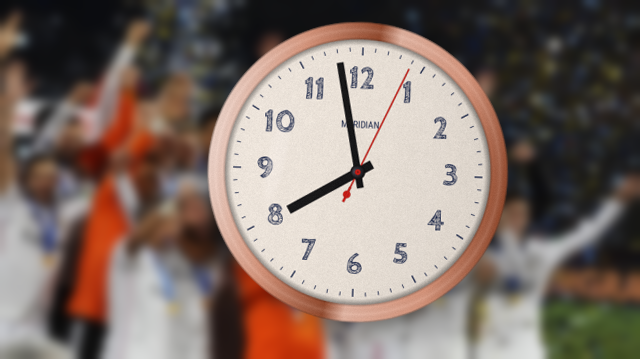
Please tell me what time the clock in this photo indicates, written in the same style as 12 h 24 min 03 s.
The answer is 7 h 58 min 04 s
